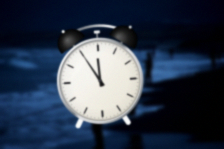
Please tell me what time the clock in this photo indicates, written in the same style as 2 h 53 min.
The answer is 11 h 55 min
